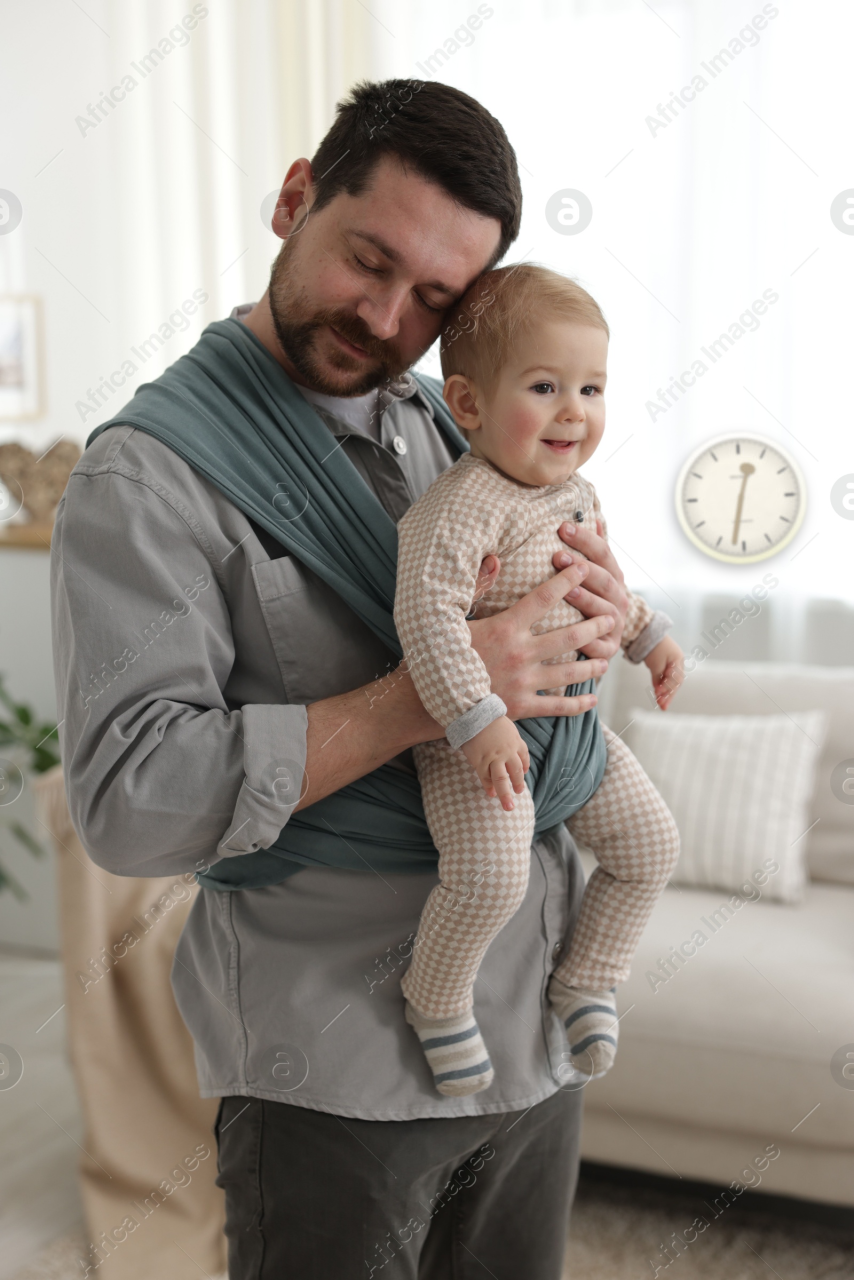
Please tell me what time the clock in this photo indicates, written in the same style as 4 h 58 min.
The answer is 12 h 32 min
